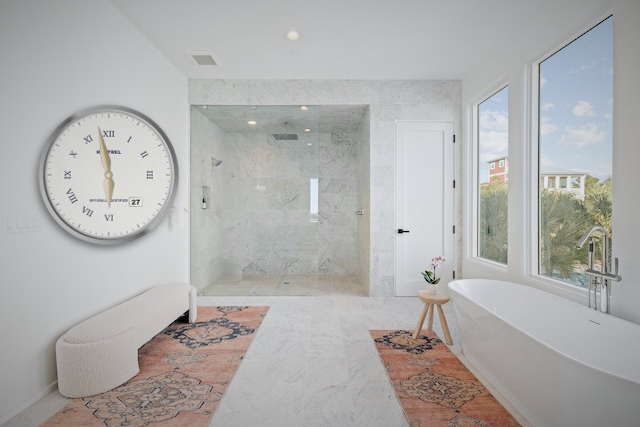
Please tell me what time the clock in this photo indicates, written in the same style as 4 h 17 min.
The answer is 5 h 58 min
